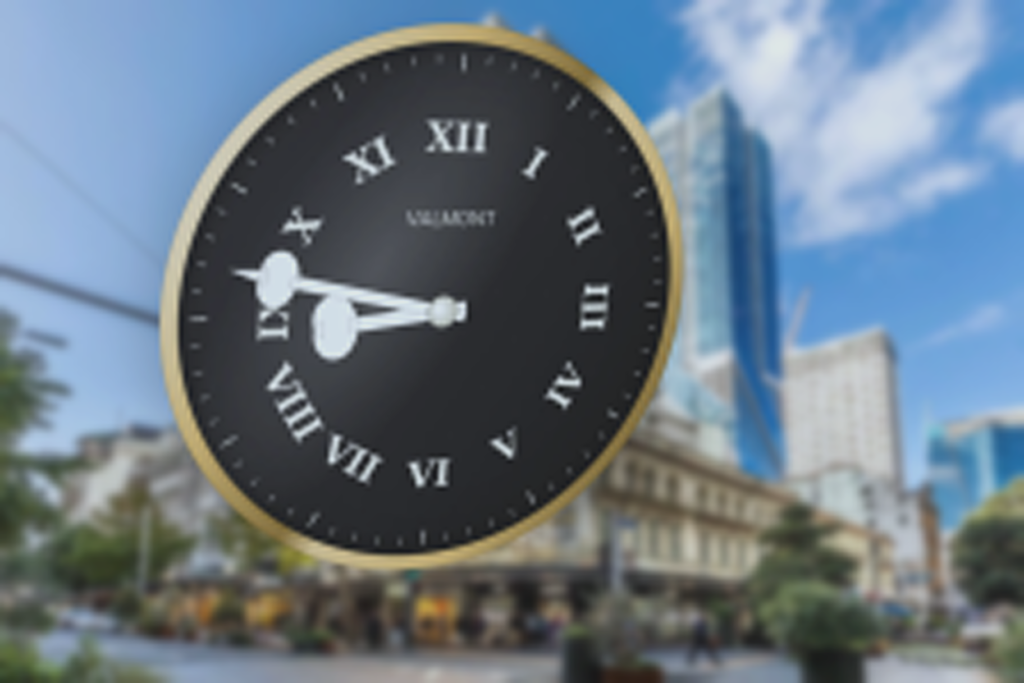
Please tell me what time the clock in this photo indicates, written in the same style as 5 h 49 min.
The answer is 8 h 47 min
